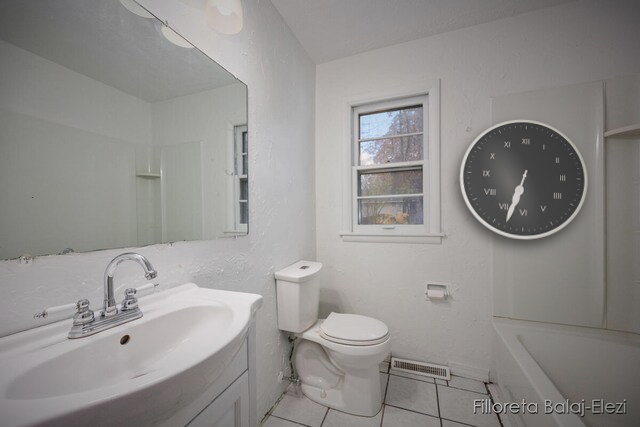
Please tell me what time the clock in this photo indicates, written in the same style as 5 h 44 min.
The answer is 6 h 33 min
